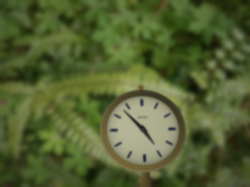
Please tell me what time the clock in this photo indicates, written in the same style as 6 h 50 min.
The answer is 4 h 53 min
